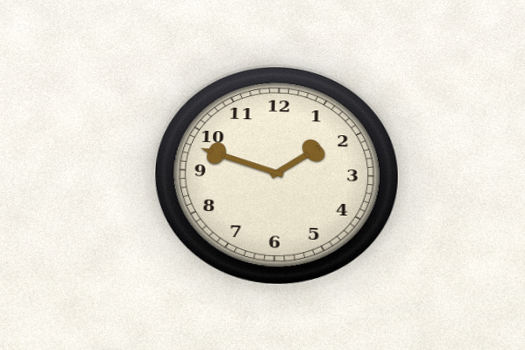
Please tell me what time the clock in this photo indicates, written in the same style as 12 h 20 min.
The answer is 1 h 48 min
